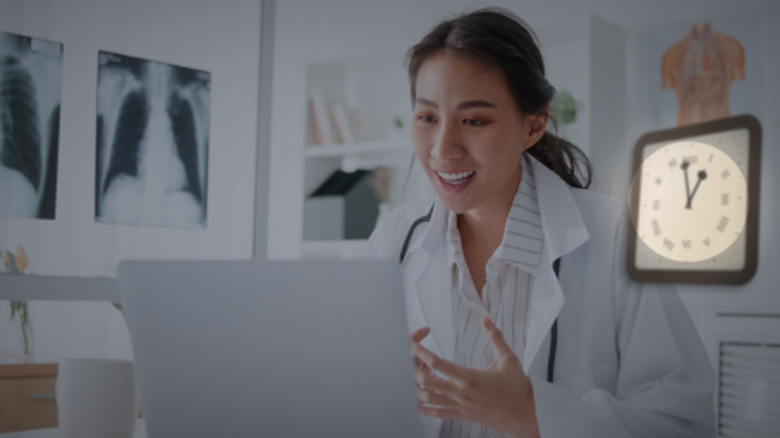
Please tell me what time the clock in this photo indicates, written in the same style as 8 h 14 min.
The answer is 12 h 58 min
